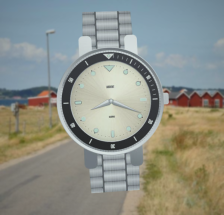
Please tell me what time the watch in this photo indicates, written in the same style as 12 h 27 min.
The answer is 8 h 19 min
